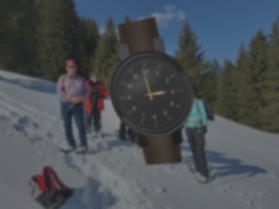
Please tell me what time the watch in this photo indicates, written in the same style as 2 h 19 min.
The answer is 2 h 59 min
